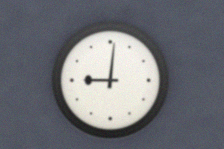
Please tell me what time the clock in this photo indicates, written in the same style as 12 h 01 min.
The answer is 9 h 01 min
